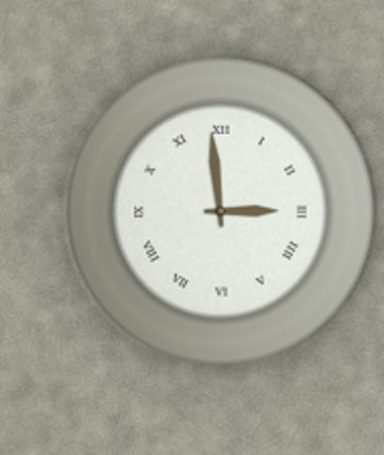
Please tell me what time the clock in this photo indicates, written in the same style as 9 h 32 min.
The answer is 2 h 59 min
